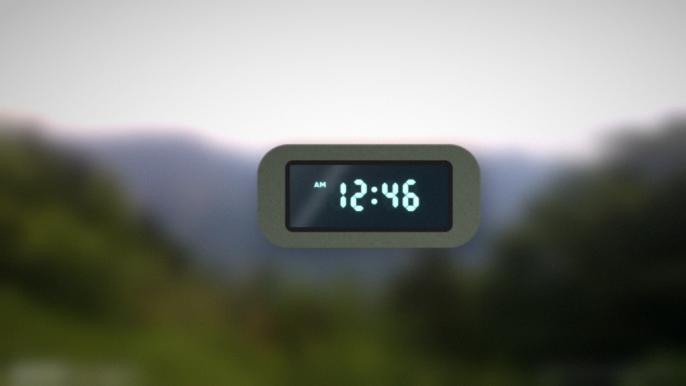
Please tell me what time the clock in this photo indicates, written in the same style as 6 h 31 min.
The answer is 12 h 46 min
